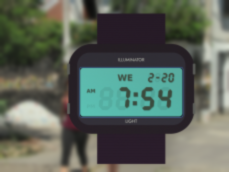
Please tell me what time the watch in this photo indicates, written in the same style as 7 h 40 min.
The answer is 7 h 54 min
